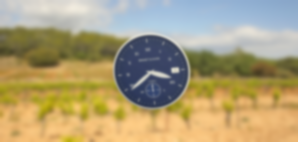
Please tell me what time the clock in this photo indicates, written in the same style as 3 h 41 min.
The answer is 3 h 39 min
